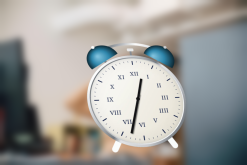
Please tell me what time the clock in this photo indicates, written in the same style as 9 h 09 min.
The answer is 12 h 33 min
